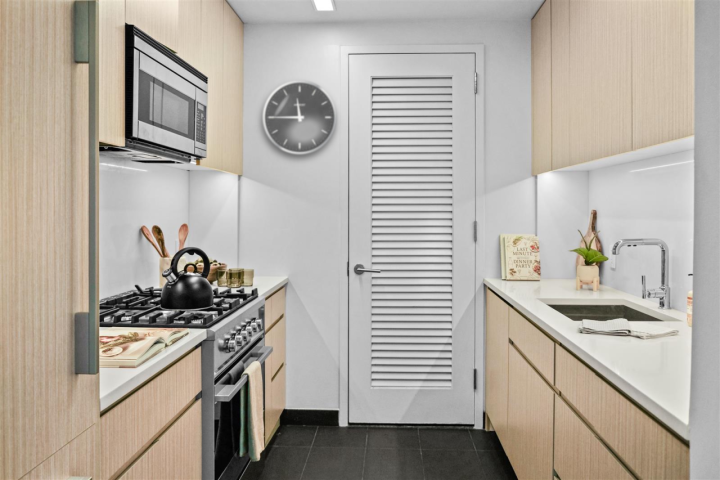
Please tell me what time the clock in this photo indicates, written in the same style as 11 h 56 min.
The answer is 11 h 45 min
